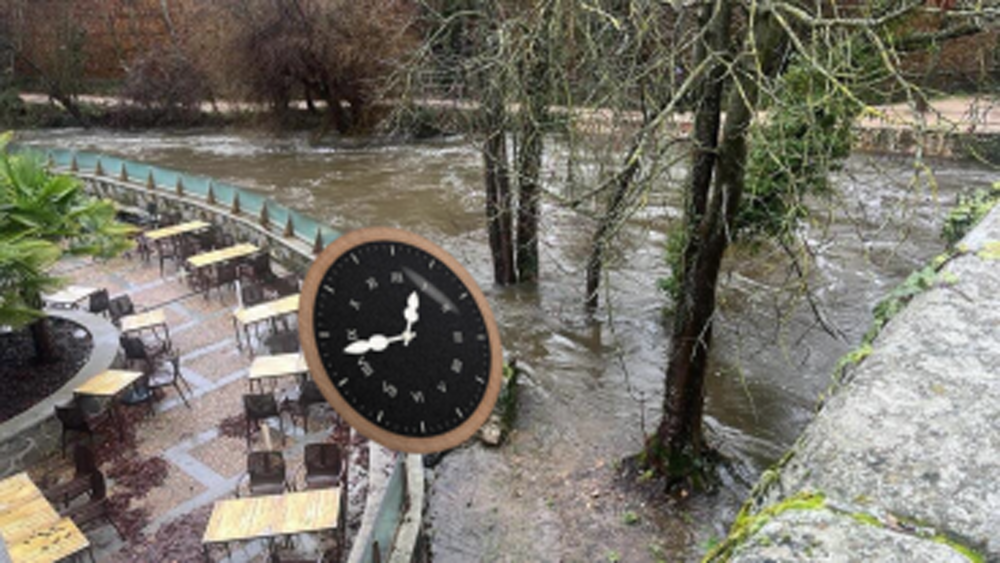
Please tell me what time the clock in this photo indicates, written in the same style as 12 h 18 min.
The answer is 12 h 43 min
